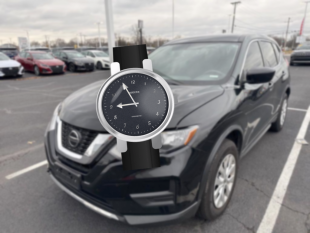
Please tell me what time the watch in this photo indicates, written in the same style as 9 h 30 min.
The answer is 8 h 56 min
